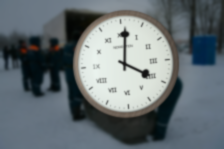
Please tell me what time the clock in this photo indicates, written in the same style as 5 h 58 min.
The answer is 4 h 01 min
